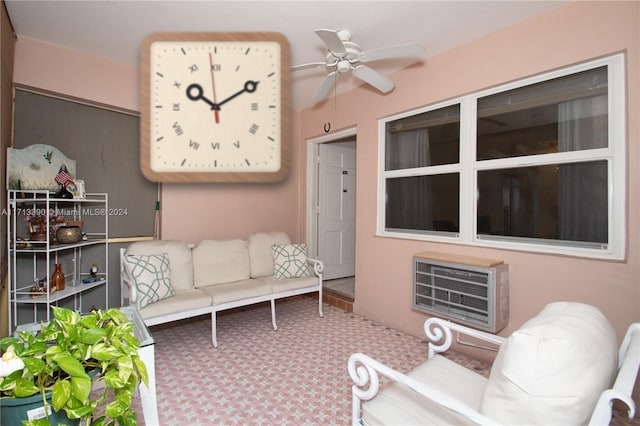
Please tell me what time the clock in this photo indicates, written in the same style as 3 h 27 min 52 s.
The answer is 10 h 09 min 59 s
